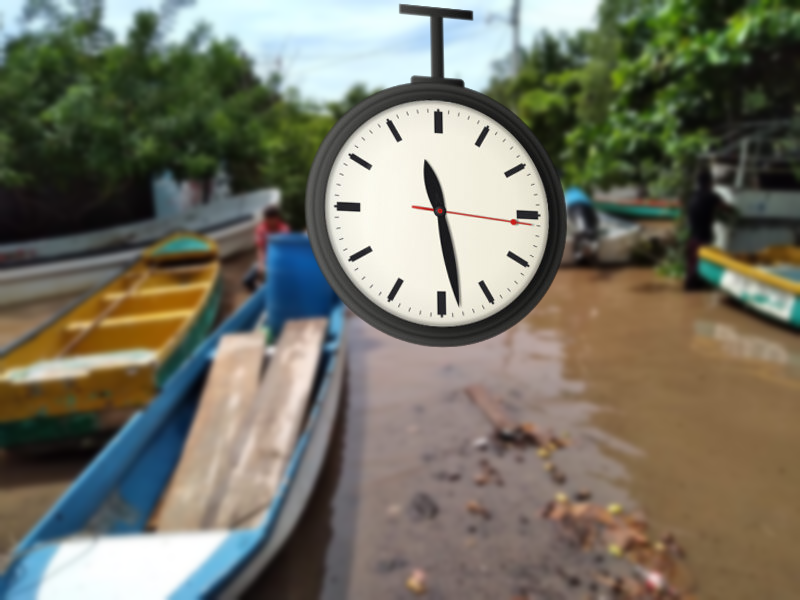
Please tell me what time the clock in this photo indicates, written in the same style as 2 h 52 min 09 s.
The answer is 11 h 28 min 16 s
